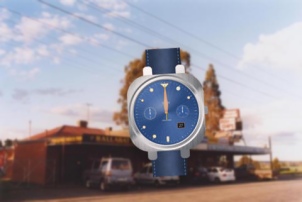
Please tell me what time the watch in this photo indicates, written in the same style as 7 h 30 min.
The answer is 12 h 00 min
